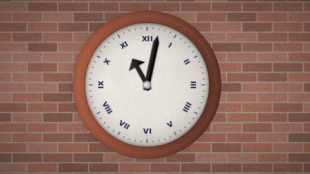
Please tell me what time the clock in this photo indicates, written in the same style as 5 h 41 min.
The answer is 11 h 02 min
